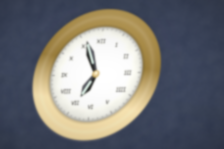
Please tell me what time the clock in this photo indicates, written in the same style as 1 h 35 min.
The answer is 6 h 56 min
